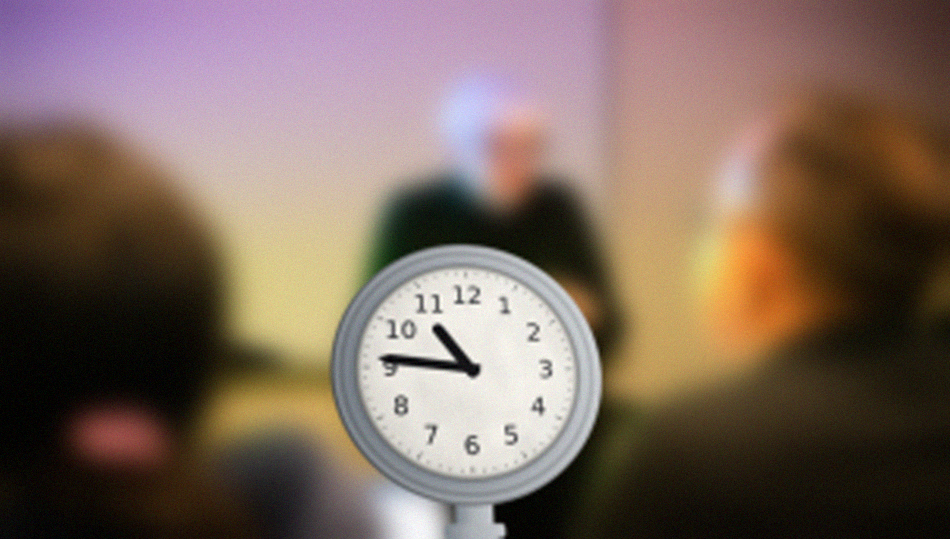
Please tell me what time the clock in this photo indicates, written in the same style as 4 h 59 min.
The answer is 10 h 46 min
